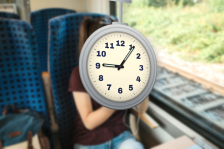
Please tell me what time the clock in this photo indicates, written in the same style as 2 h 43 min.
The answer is 9 h 06 min
